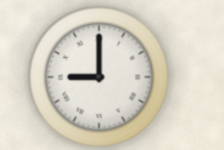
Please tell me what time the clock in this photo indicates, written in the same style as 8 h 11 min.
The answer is 9 h 00 min
